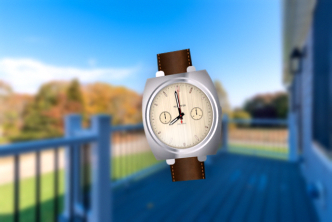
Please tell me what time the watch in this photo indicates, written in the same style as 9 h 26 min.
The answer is 7 h 59 min
